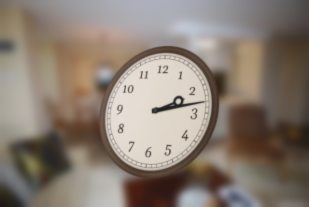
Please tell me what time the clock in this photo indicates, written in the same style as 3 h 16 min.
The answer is 2 h 13 min
